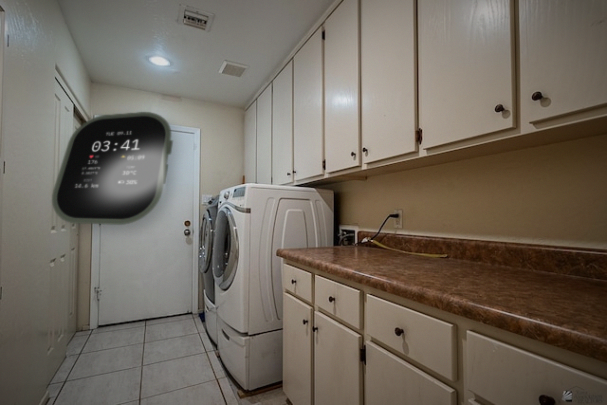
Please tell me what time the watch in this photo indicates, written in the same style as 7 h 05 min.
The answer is 3 h 41 min
